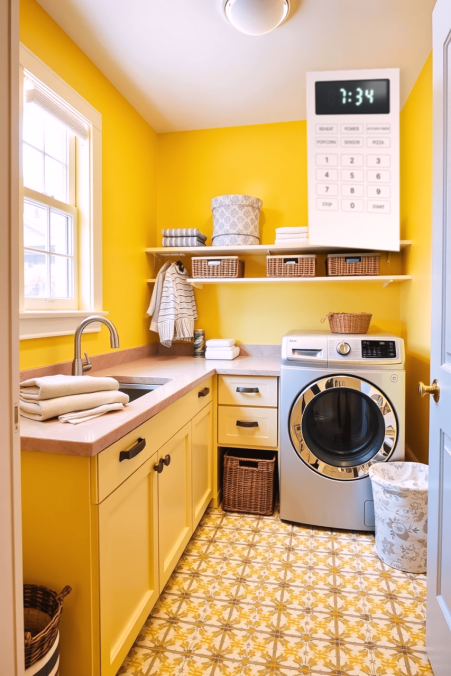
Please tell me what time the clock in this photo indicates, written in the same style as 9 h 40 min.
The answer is 7 h 34 min
